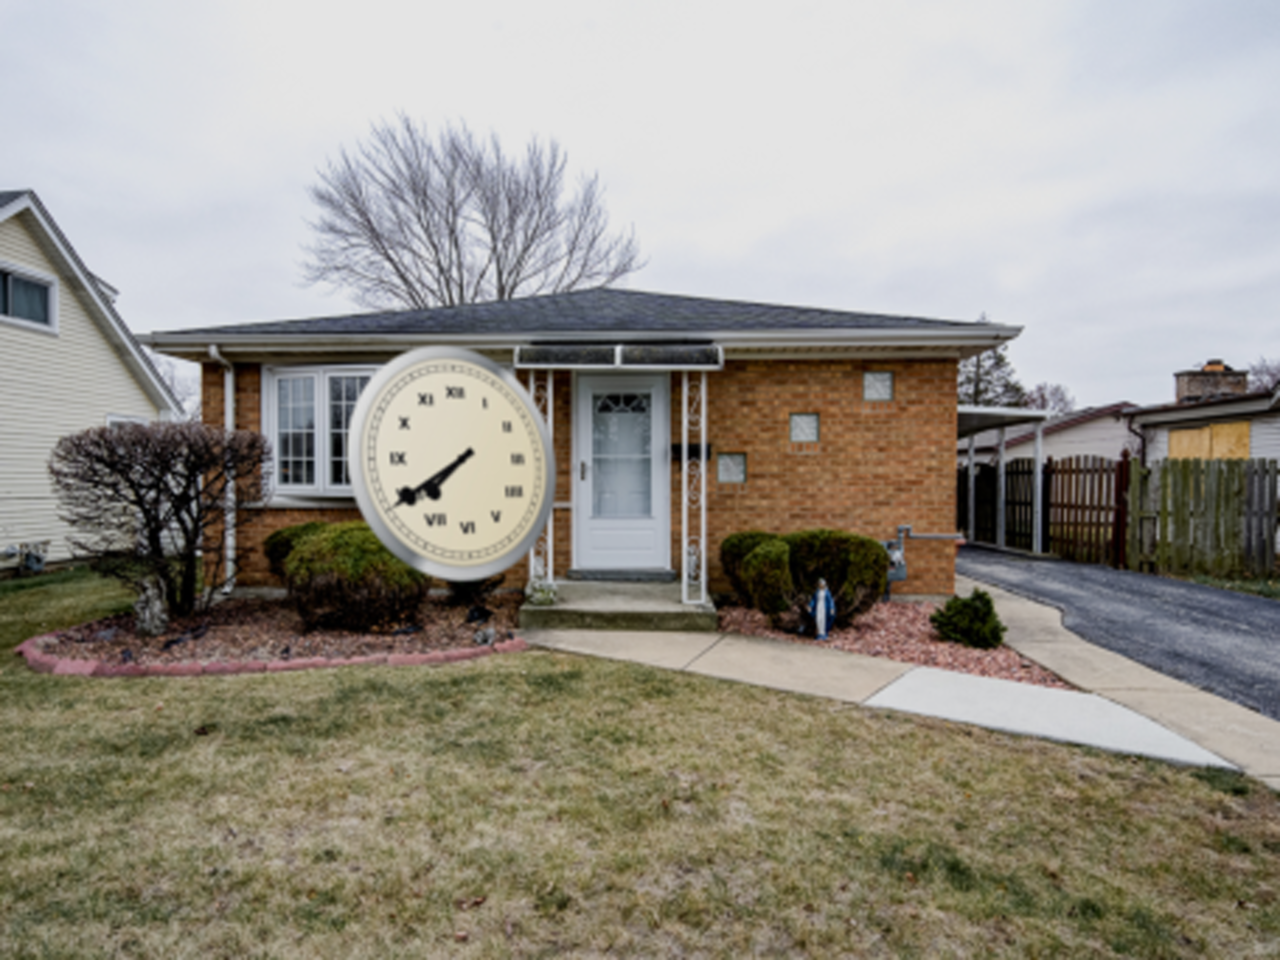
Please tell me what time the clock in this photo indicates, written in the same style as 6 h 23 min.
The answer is 7 h 40 min
